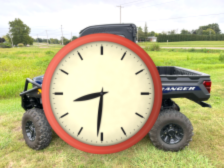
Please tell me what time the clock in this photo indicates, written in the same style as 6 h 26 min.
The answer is 8 h 31 min
